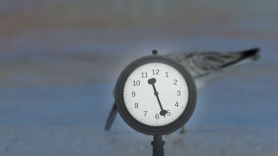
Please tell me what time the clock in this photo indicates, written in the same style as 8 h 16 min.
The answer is 11 h 27 min
